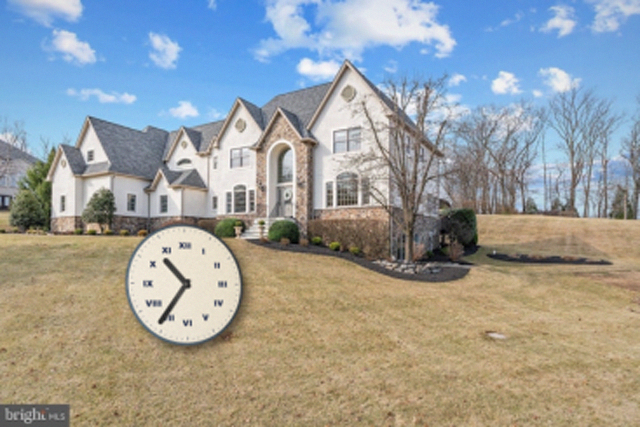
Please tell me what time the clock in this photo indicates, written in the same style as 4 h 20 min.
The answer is 10 h 36 min
